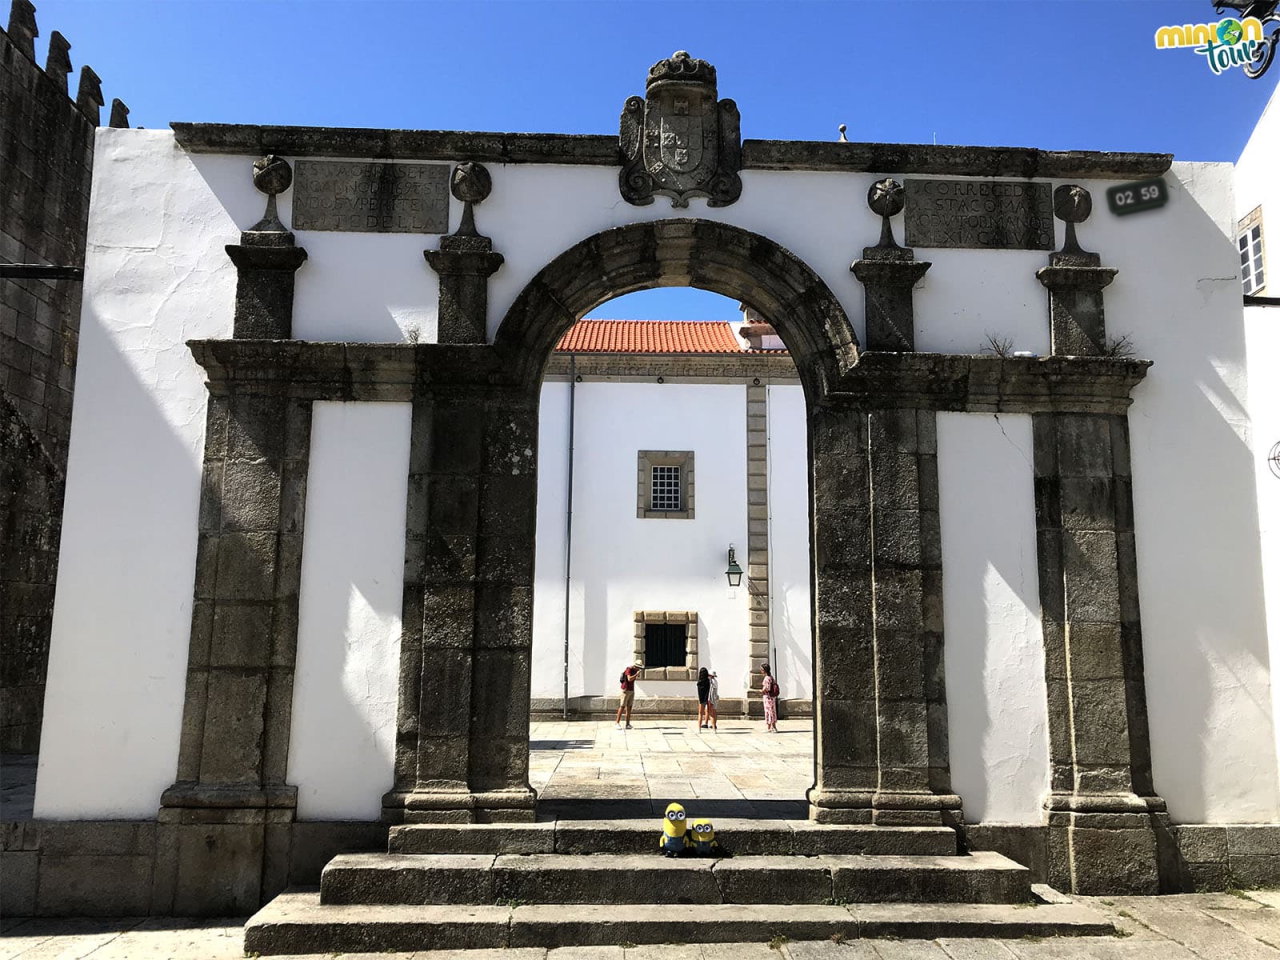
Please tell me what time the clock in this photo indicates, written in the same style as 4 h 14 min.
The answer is 2 h 59 min
